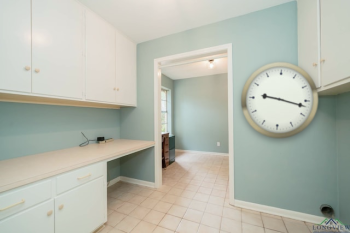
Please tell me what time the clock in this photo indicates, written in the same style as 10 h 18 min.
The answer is 9 h 17 min
